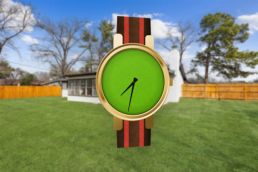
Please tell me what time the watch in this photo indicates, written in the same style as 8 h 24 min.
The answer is 7 h 32 min
